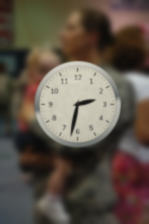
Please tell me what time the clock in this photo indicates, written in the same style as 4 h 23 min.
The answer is 2 h 32 min
